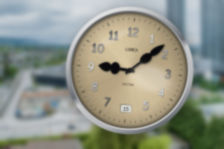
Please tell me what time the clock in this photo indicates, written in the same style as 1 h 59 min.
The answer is 9 h 08 min
